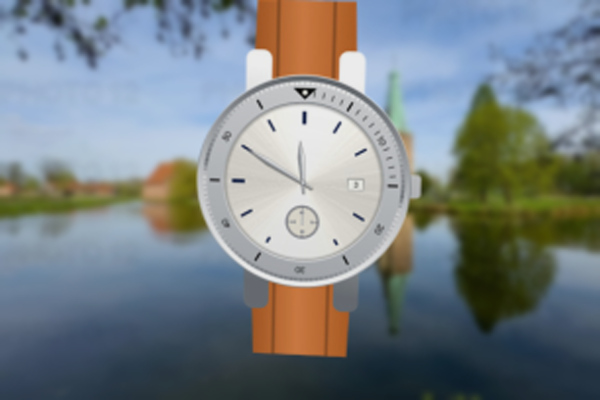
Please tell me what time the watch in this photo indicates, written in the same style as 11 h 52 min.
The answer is 11 h 50 min
